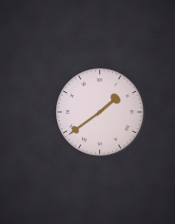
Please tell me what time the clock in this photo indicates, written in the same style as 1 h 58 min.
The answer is 1 h 39 min
